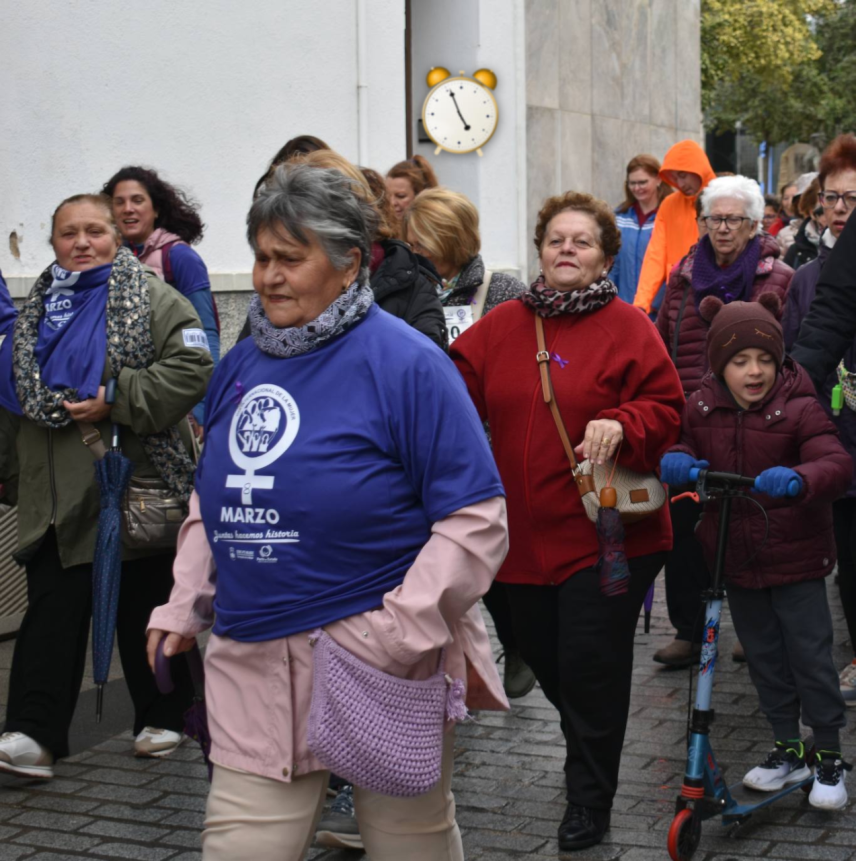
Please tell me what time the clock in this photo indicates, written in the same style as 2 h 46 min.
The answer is 4 h 56 min
